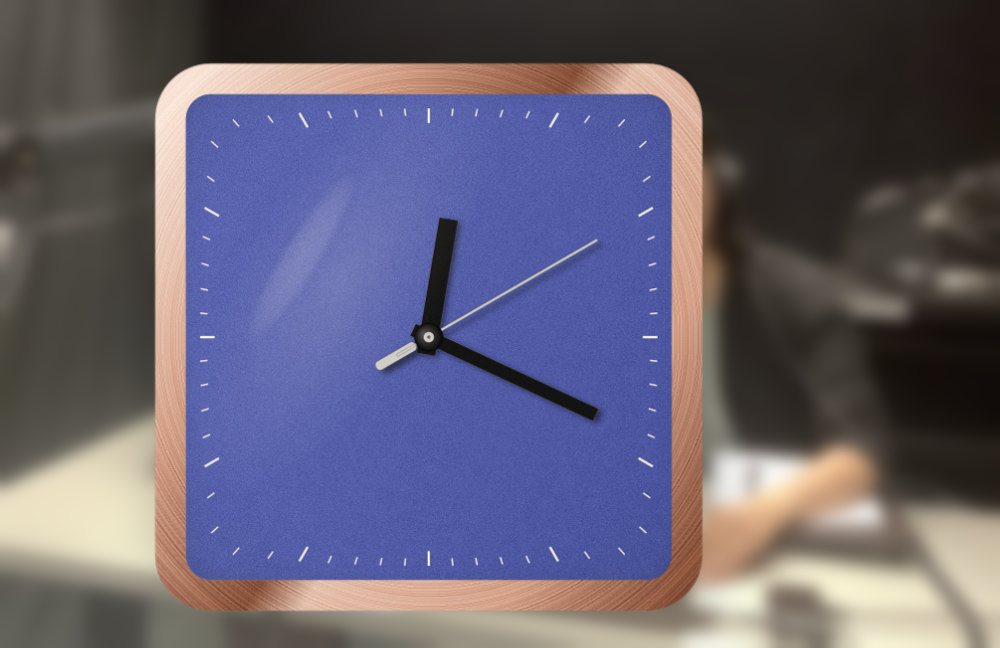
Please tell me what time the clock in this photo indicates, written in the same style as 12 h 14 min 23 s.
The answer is 12 h 19 min 10 s
